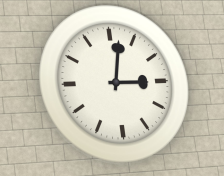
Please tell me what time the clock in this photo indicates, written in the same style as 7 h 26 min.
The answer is 3 h 02 min
